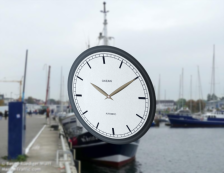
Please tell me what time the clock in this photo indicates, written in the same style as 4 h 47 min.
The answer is 10 h 10 min
